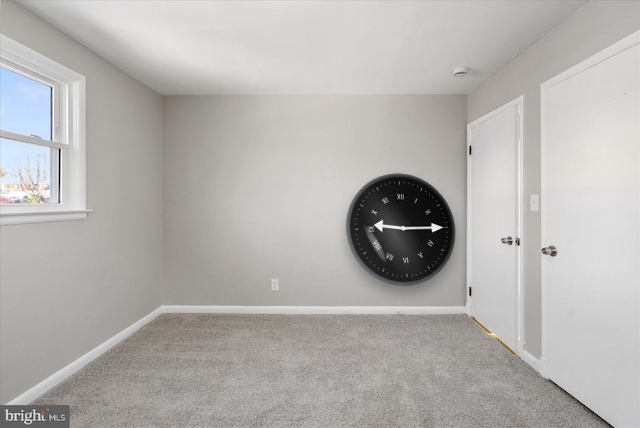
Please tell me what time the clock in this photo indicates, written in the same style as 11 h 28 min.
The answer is 9 h 15 min
